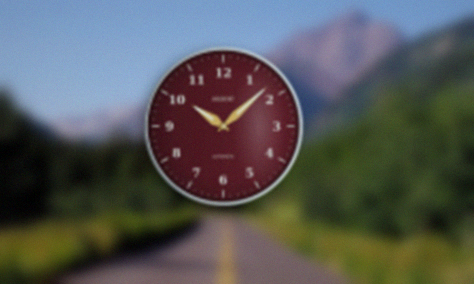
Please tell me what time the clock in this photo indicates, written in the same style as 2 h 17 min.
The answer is 10 h 08 min
